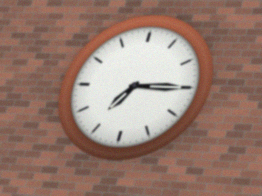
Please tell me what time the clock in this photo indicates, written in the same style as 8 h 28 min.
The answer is 7 h 15 min
